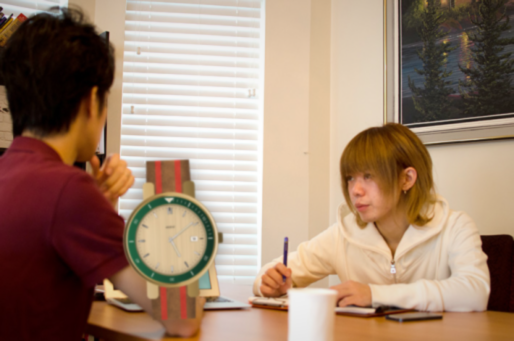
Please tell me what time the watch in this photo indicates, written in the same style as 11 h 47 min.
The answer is 5 h 09 min
